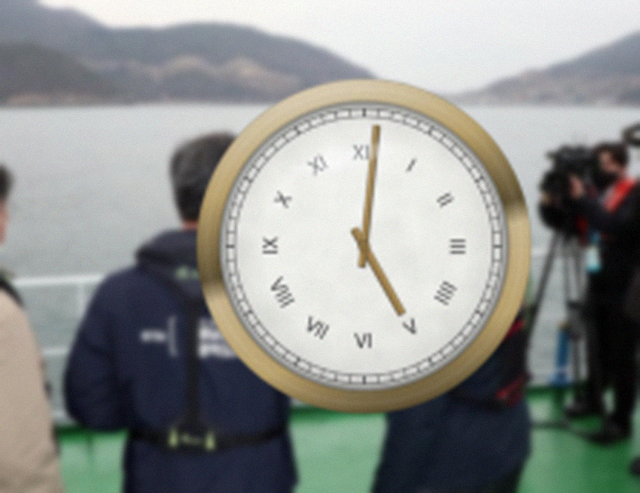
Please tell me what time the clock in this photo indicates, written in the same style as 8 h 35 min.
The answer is 5 h 01 min
